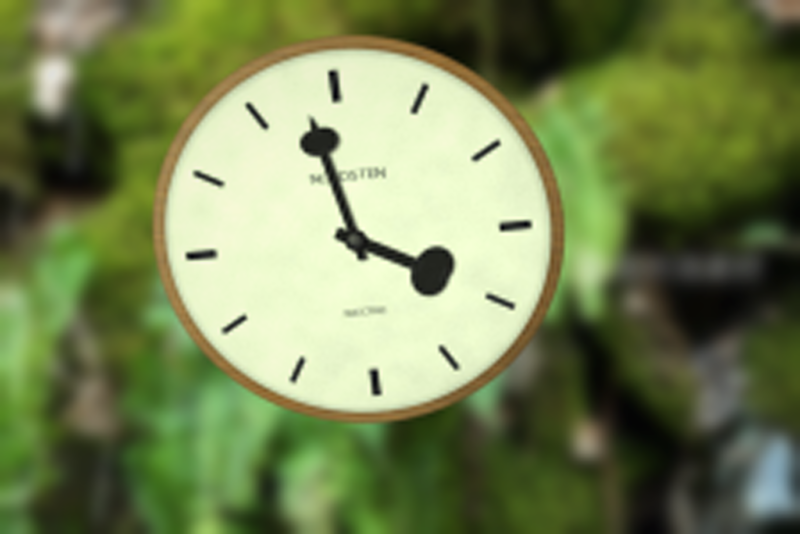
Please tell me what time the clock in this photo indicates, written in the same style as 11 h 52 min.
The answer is 3 h 58 min
